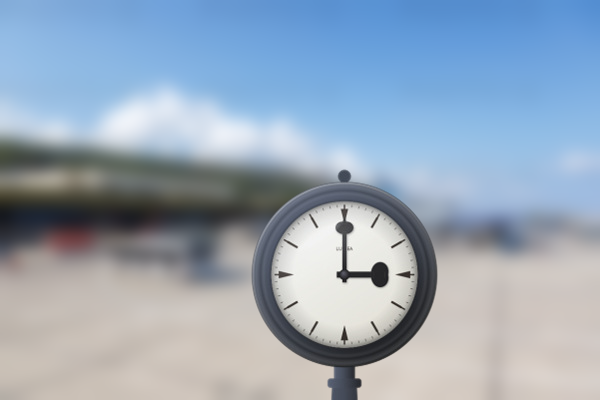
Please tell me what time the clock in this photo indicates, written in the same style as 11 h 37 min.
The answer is 3 h 00 min
